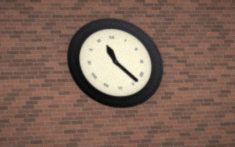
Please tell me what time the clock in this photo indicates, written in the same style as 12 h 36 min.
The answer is 11 h 23 min
